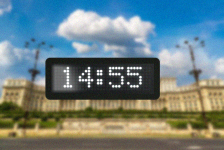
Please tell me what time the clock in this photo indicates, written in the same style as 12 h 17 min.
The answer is 14 h 55 min
